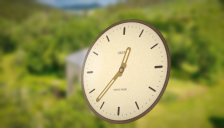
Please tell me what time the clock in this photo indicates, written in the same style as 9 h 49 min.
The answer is 12 h 37 min
